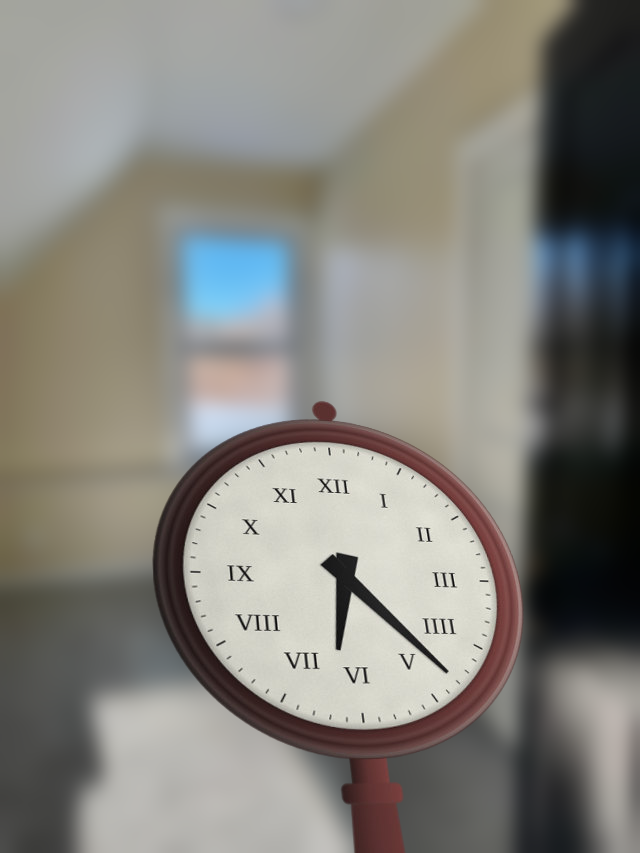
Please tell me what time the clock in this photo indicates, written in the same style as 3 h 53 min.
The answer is 6 h 23 min
